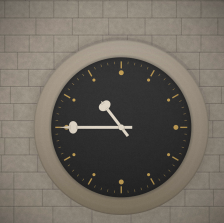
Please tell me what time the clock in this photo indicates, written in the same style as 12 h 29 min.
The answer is 10 h 45 min
